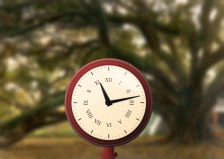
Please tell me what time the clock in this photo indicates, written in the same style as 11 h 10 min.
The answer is 11 h 13 min
